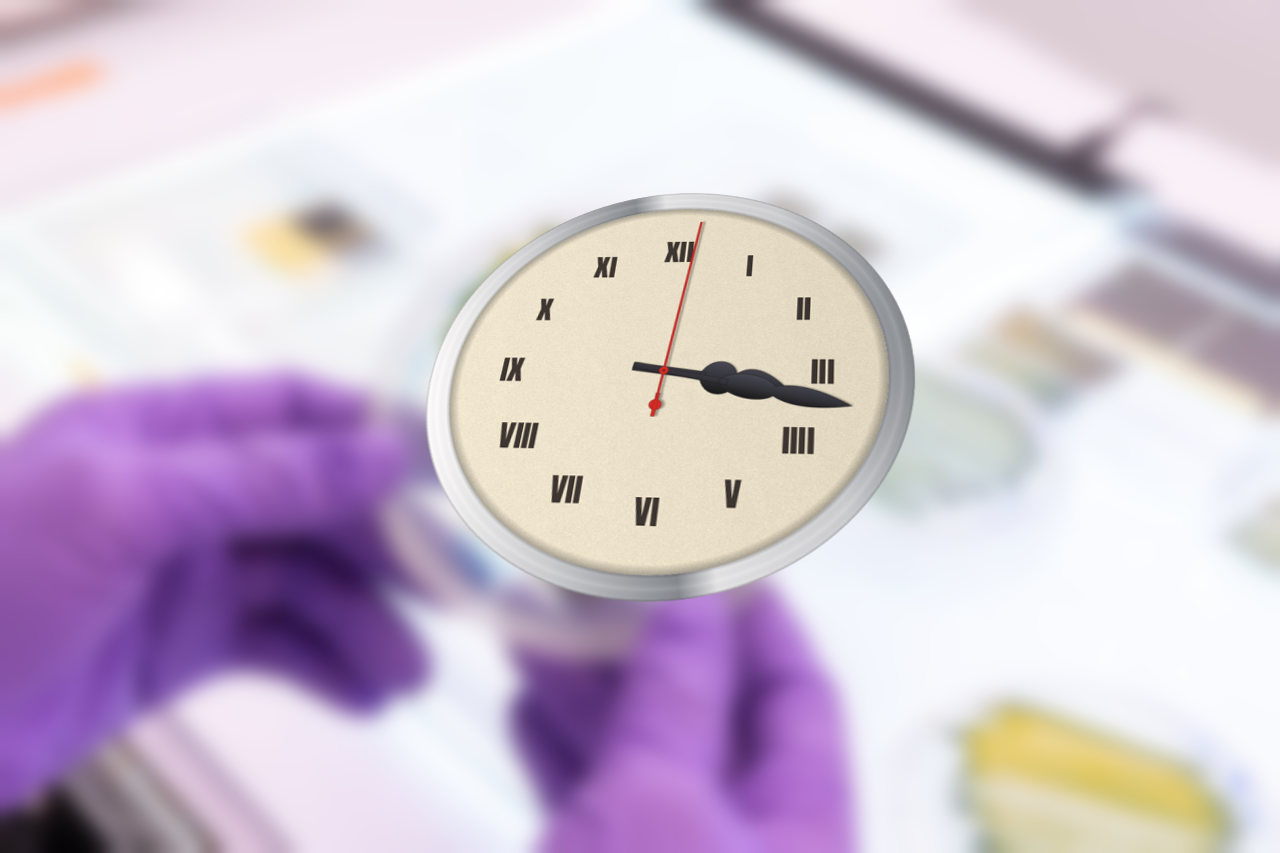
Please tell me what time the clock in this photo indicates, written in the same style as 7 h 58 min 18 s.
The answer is 3 h 17 min 01 s
